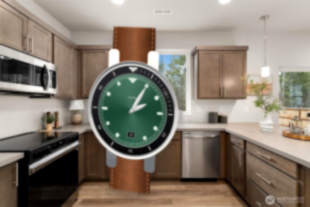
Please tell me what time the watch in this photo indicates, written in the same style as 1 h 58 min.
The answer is 2 h 05 min
